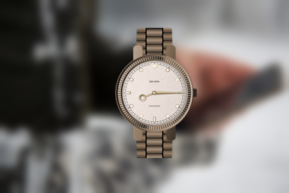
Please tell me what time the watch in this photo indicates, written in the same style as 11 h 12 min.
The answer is 8 h 15 min
